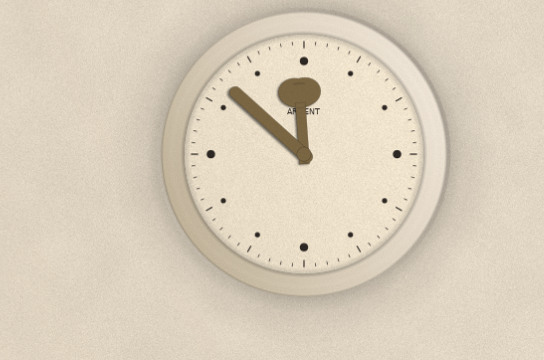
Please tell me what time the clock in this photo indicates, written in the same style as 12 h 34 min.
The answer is 11 h 52 min
